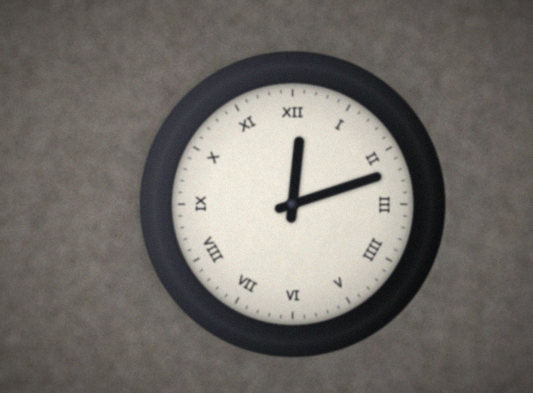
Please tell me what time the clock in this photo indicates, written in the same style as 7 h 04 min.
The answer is 12 h 12 min
